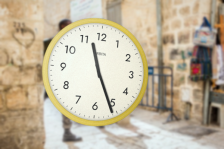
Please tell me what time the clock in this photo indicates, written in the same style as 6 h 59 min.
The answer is 11 h 26 min
